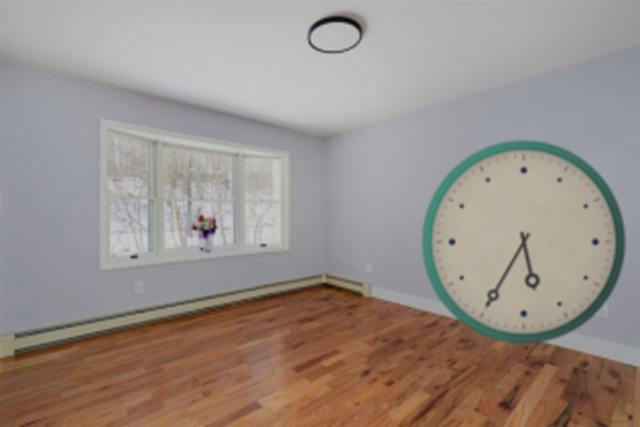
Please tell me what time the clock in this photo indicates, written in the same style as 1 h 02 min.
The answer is 5 h 35 min
